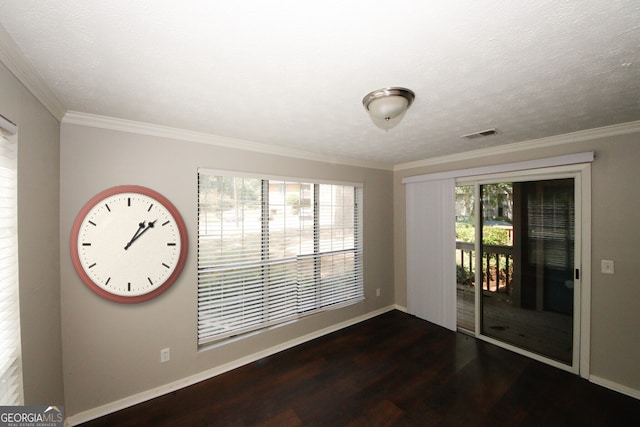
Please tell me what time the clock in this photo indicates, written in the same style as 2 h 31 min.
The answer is 1 h 08 min
